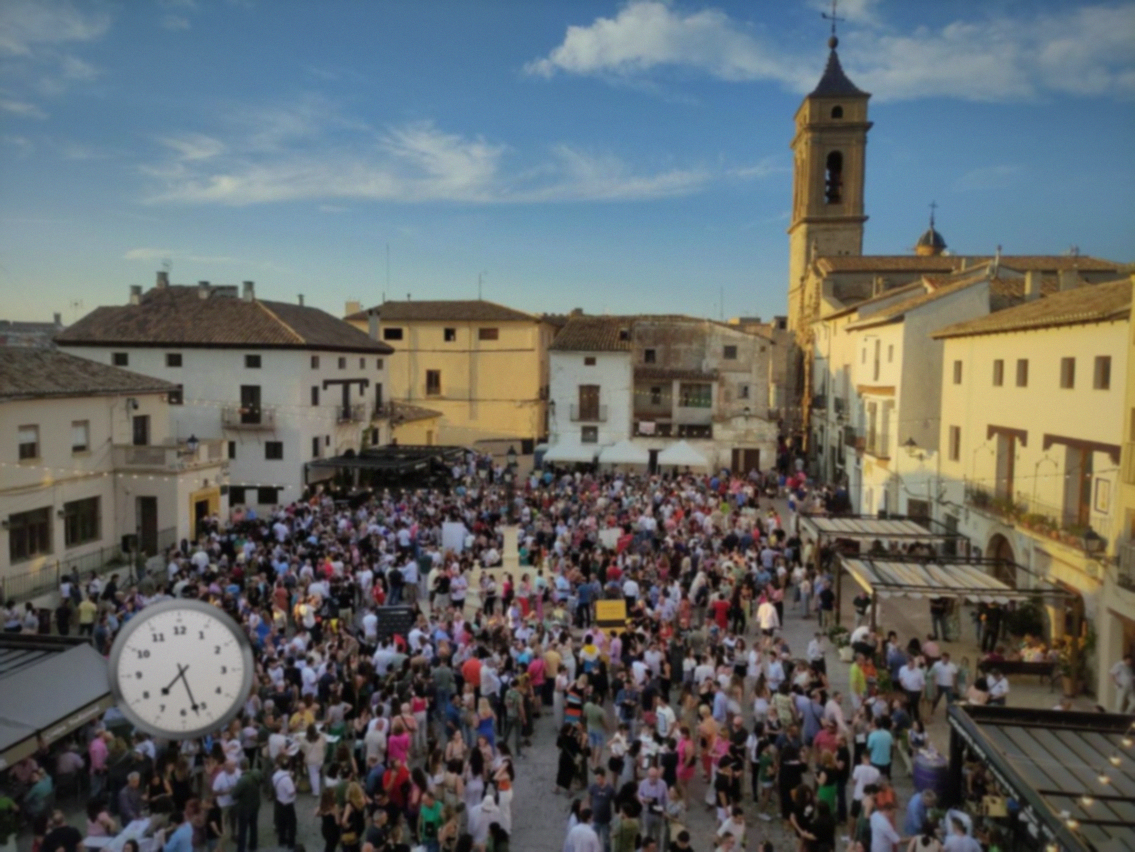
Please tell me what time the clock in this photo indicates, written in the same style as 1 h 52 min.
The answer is 7 h 27 min
